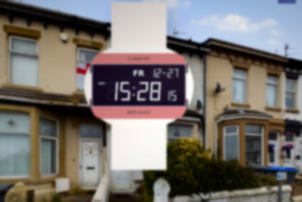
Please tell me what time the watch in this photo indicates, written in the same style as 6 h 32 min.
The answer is 15 h 28 min
